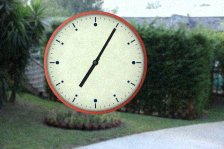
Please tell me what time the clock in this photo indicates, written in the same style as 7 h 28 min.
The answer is 7 h 05 min
